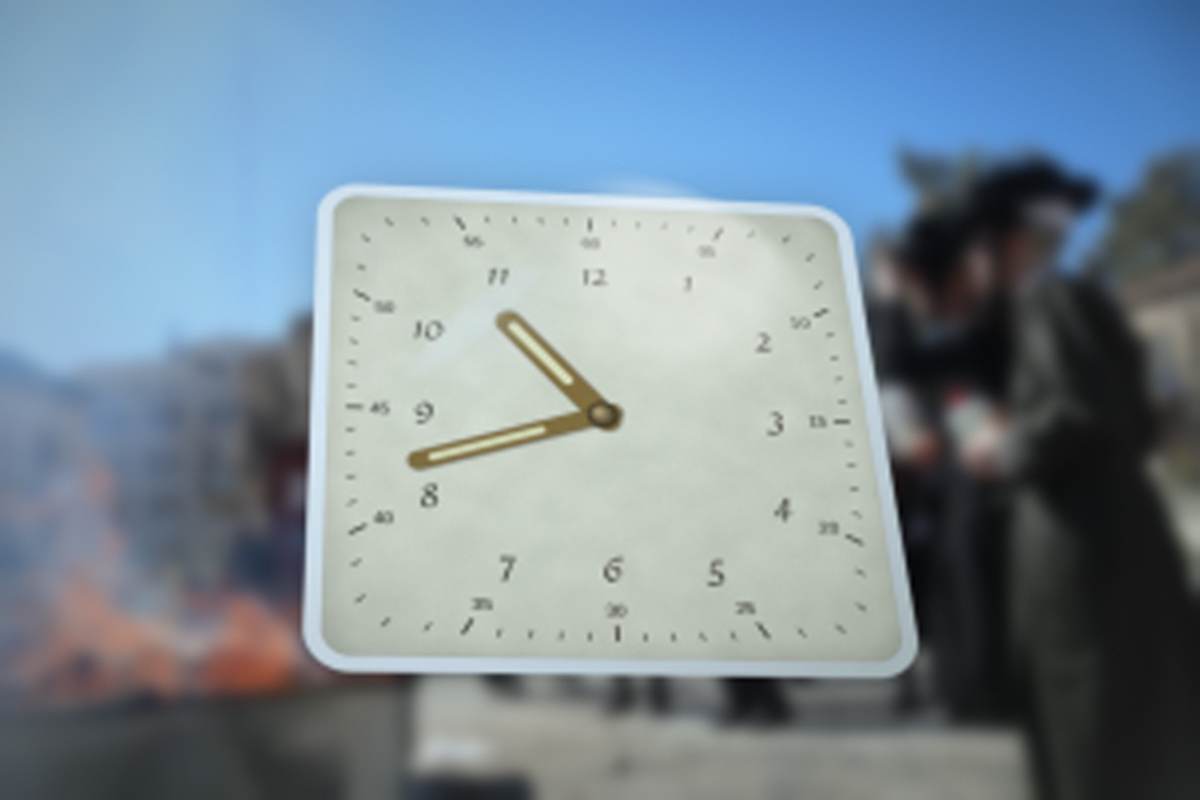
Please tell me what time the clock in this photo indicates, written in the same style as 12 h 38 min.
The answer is 10 h 42 min
